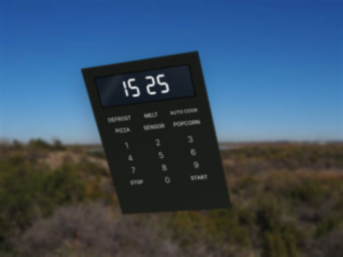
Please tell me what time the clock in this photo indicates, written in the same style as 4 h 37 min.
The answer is 15 h 25 min
